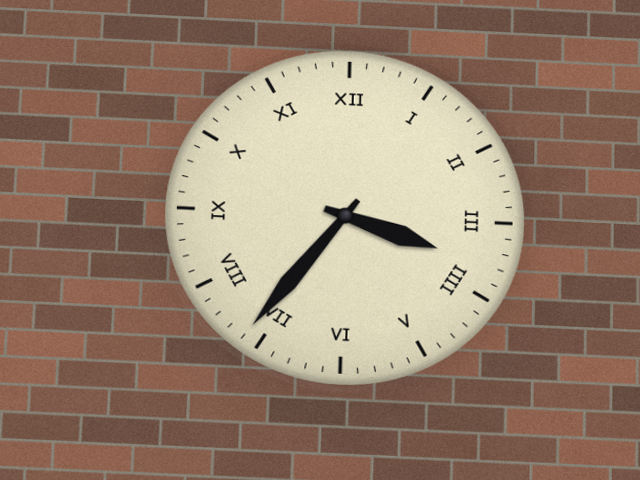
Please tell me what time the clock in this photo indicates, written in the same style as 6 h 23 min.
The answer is 3 h 36 min
